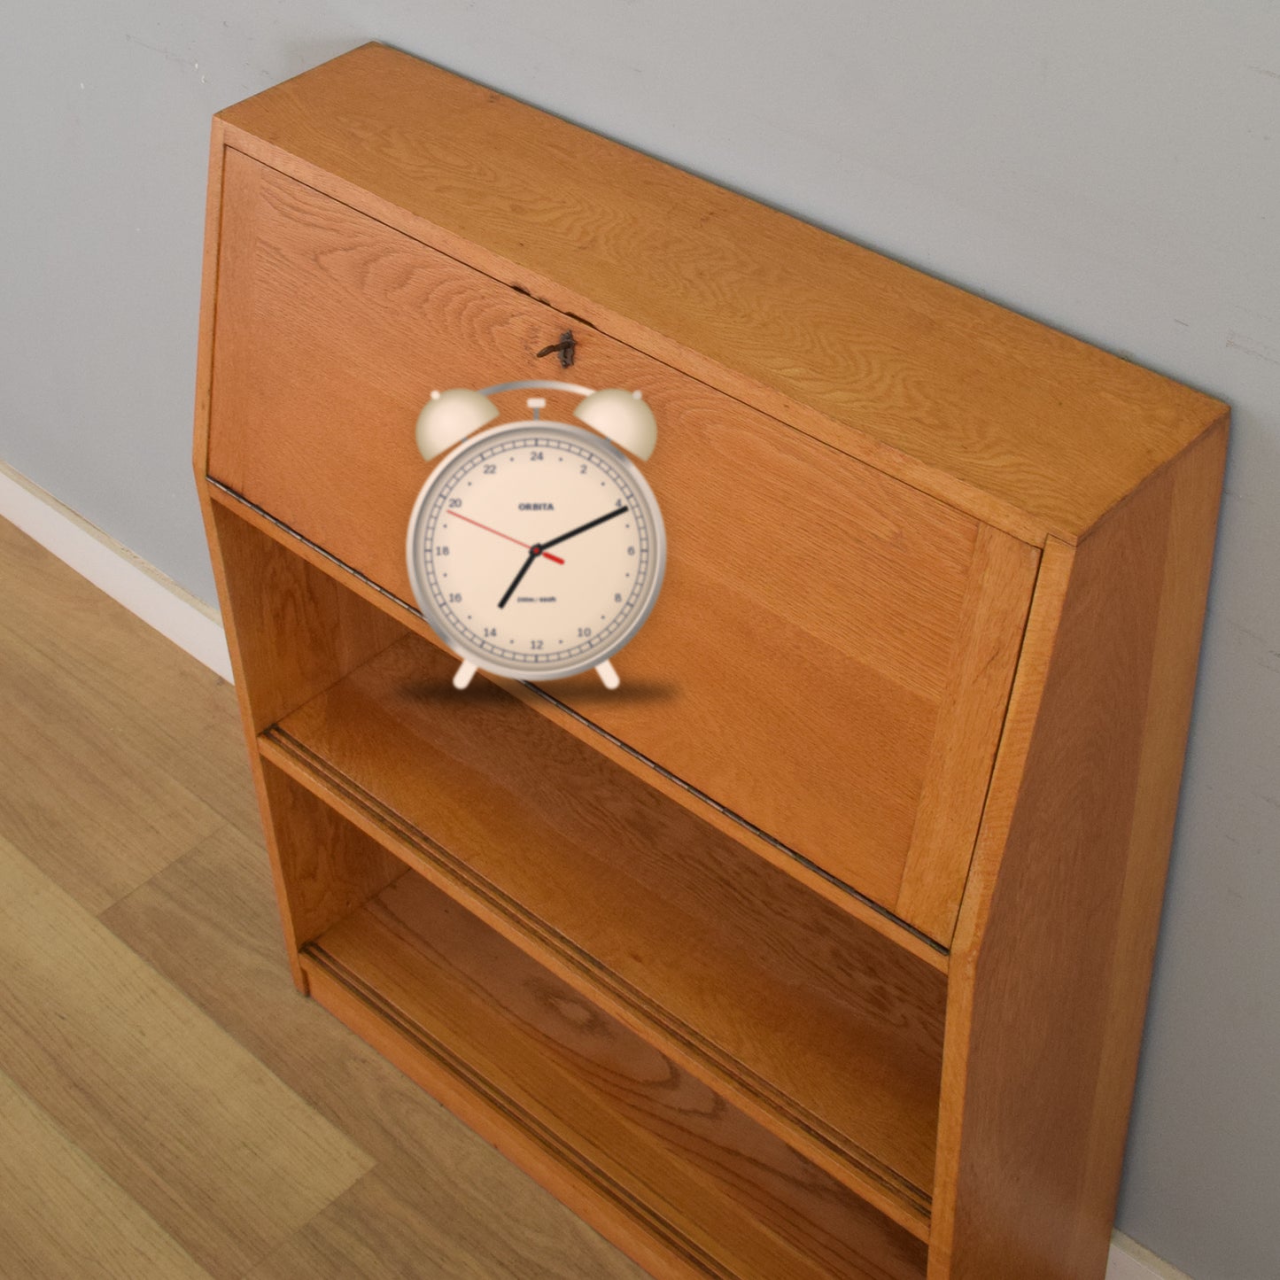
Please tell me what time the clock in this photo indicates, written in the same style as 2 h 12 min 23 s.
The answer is 14 h 10 min 49 s
